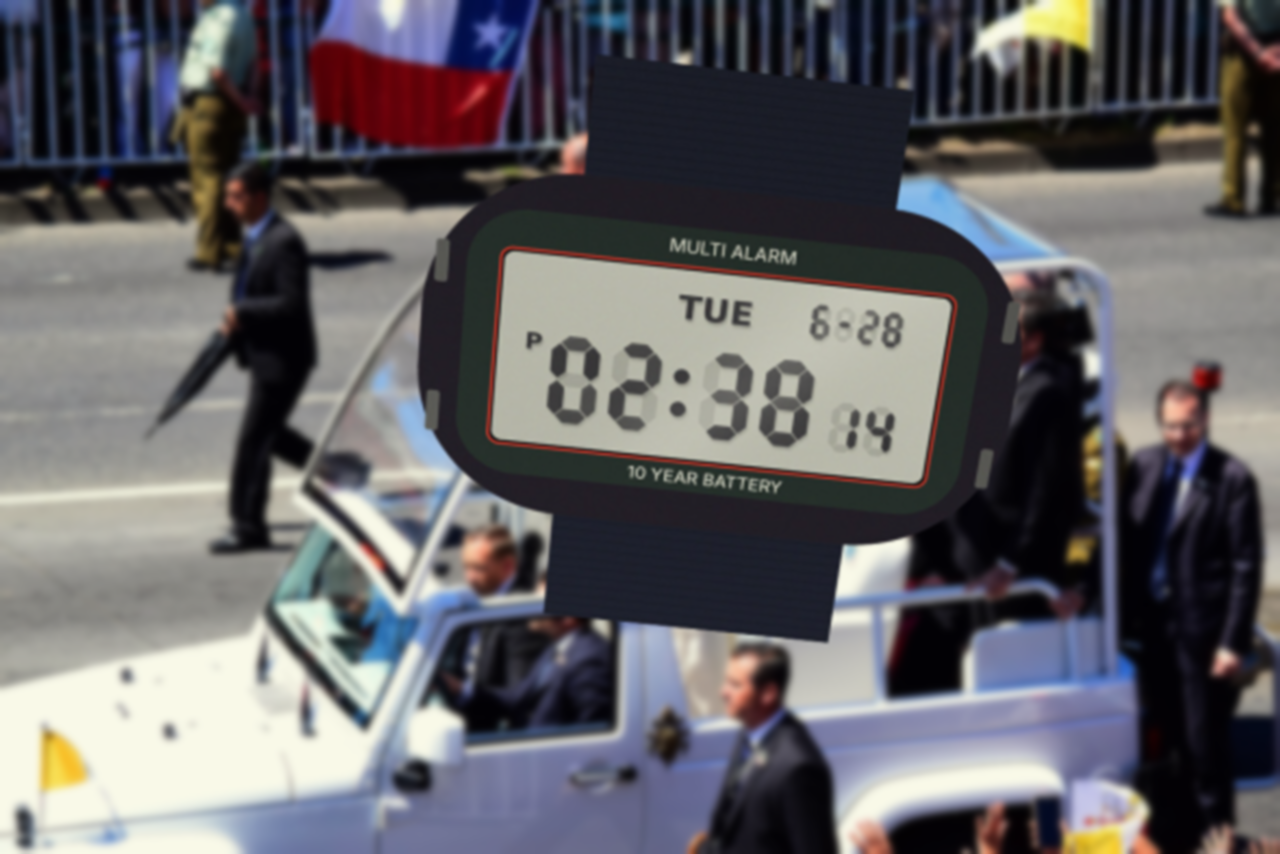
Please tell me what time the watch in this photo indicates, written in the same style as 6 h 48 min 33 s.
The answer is 2 h 38 min 14 s
